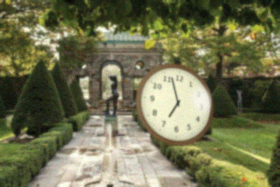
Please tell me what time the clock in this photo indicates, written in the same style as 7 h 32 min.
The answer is 6 h 57 min
